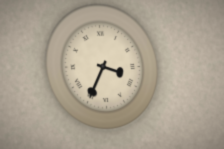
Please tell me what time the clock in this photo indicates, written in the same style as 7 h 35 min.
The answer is 3 h 35 min
